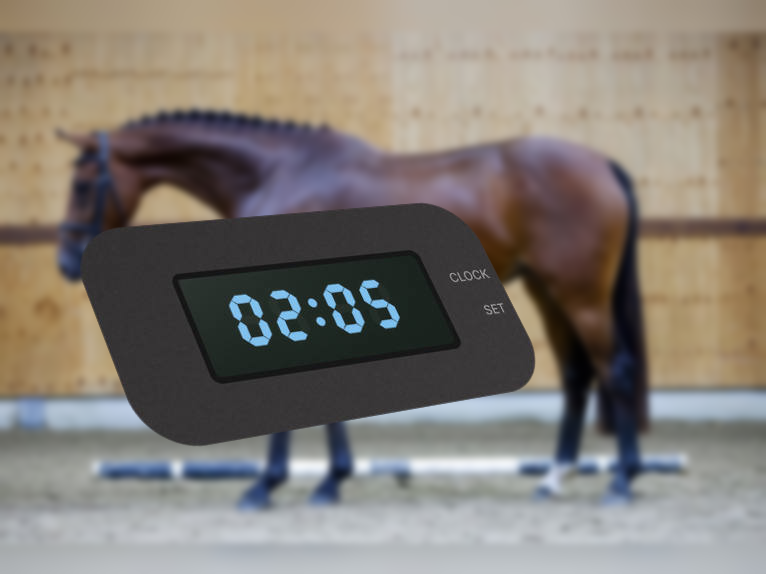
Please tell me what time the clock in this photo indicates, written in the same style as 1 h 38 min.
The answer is 2 h 05 min
